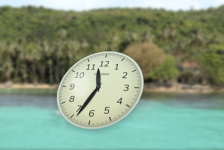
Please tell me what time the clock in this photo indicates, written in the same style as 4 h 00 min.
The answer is 11 h 34 min
